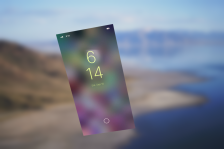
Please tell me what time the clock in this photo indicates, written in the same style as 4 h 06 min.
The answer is 6 h 14 min
